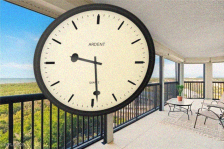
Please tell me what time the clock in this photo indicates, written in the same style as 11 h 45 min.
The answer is 9 h 29 min
